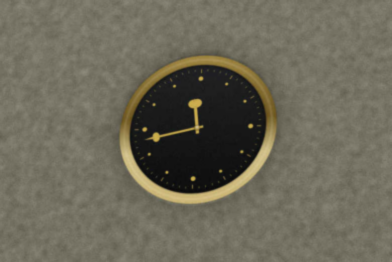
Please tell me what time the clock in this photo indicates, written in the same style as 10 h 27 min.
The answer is 11 h 43 min
